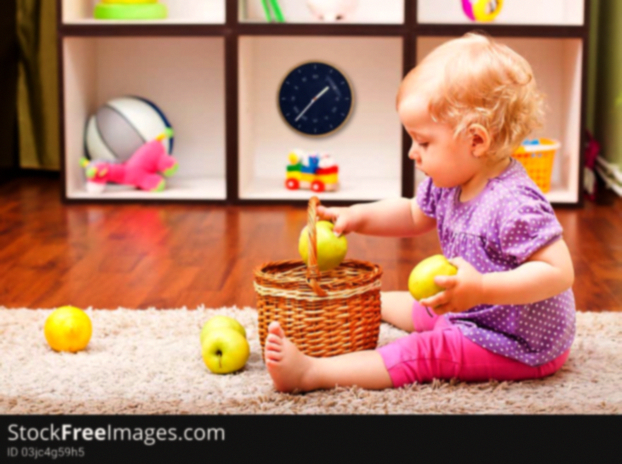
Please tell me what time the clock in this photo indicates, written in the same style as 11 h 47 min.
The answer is 1 h 37 min
